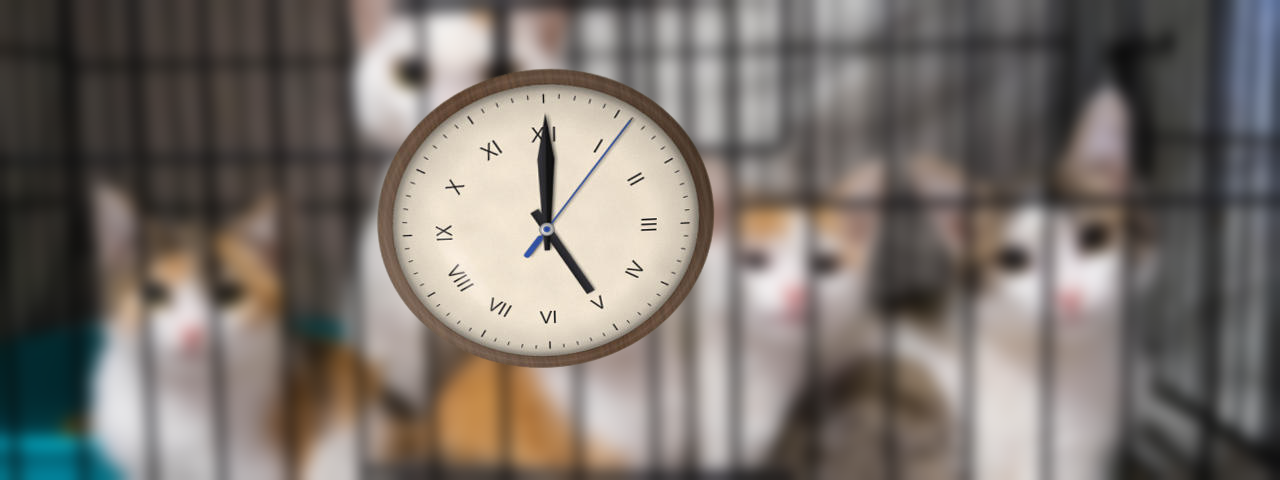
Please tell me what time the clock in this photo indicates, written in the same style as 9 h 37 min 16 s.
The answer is 5 h 00 min 06 s
